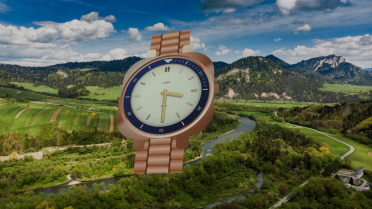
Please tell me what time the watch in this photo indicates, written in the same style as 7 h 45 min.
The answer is 3 h 30 min
